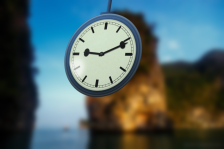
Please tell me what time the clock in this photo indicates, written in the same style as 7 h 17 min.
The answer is 9 h 11 min
